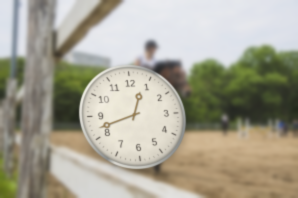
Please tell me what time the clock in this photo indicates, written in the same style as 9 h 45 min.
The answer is 12 h 42 min
